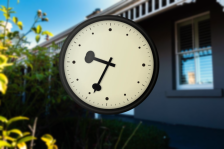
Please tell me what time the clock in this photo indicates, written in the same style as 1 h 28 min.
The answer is 9 h 34 min
